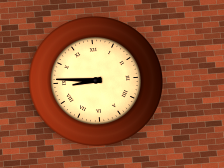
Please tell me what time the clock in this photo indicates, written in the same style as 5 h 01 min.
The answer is 8 h 46 min
